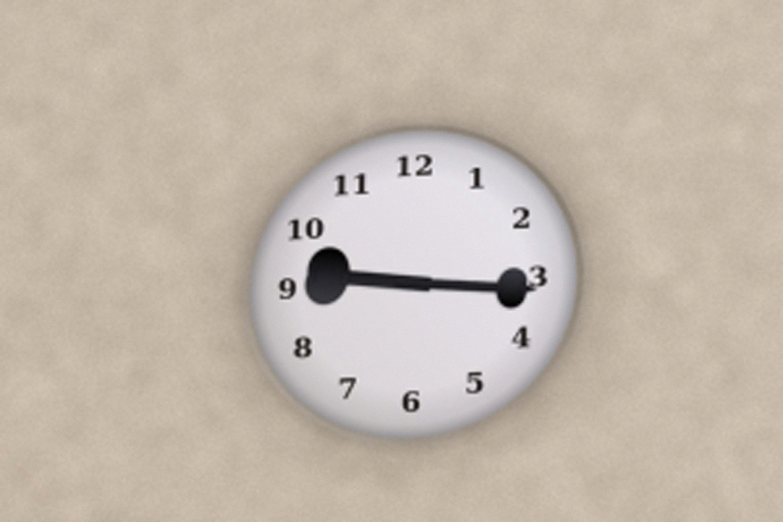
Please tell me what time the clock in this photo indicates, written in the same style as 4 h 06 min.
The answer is 9 h 16 min
